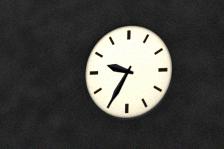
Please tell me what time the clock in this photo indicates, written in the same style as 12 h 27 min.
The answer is 9 h 35 min
